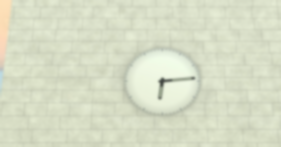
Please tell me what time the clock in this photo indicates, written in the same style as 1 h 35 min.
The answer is 6 h 14 min
